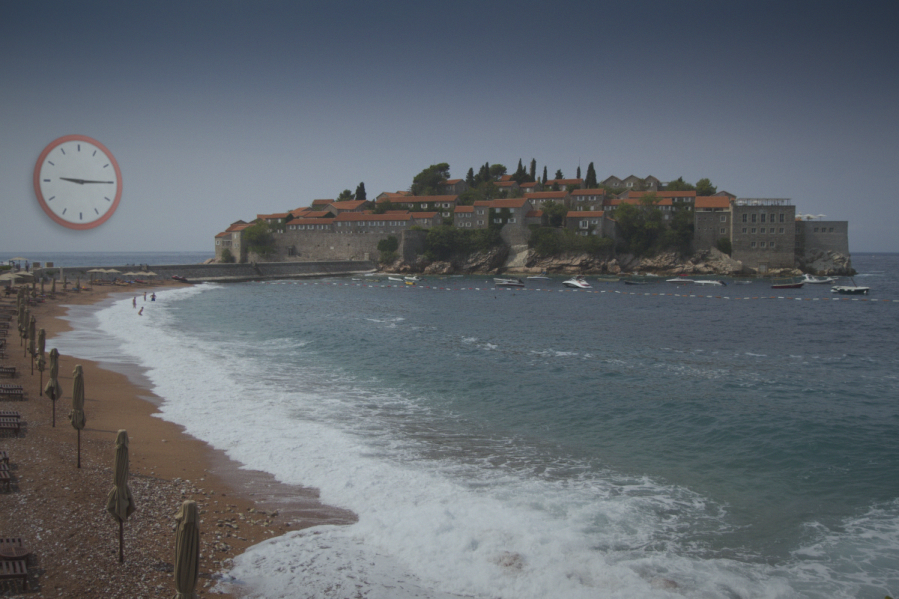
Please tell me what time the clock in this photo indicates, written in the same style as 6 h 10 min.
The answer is 9 h 15 min
